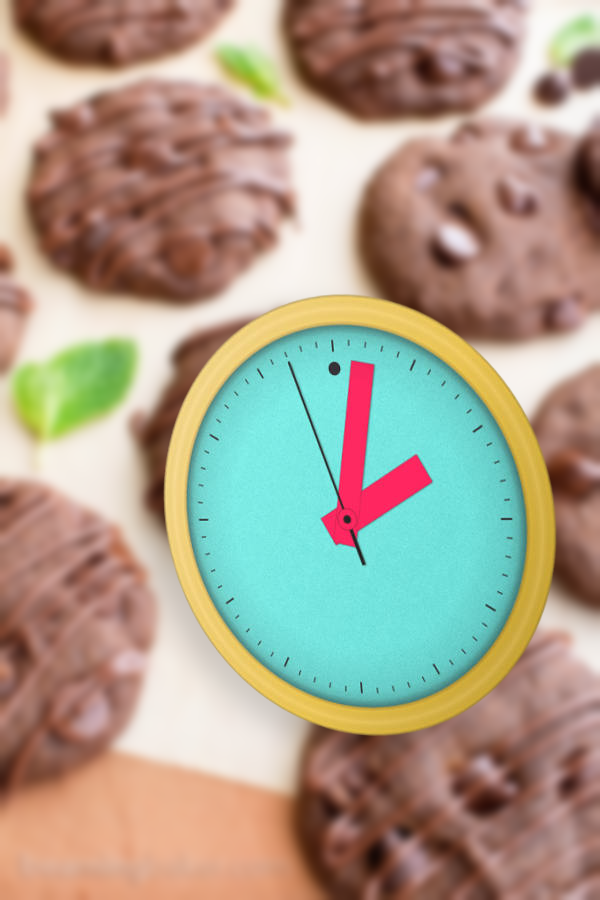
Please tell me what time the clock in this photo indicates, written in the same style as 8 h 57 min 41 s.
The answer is 2 h 01 min 57 s
